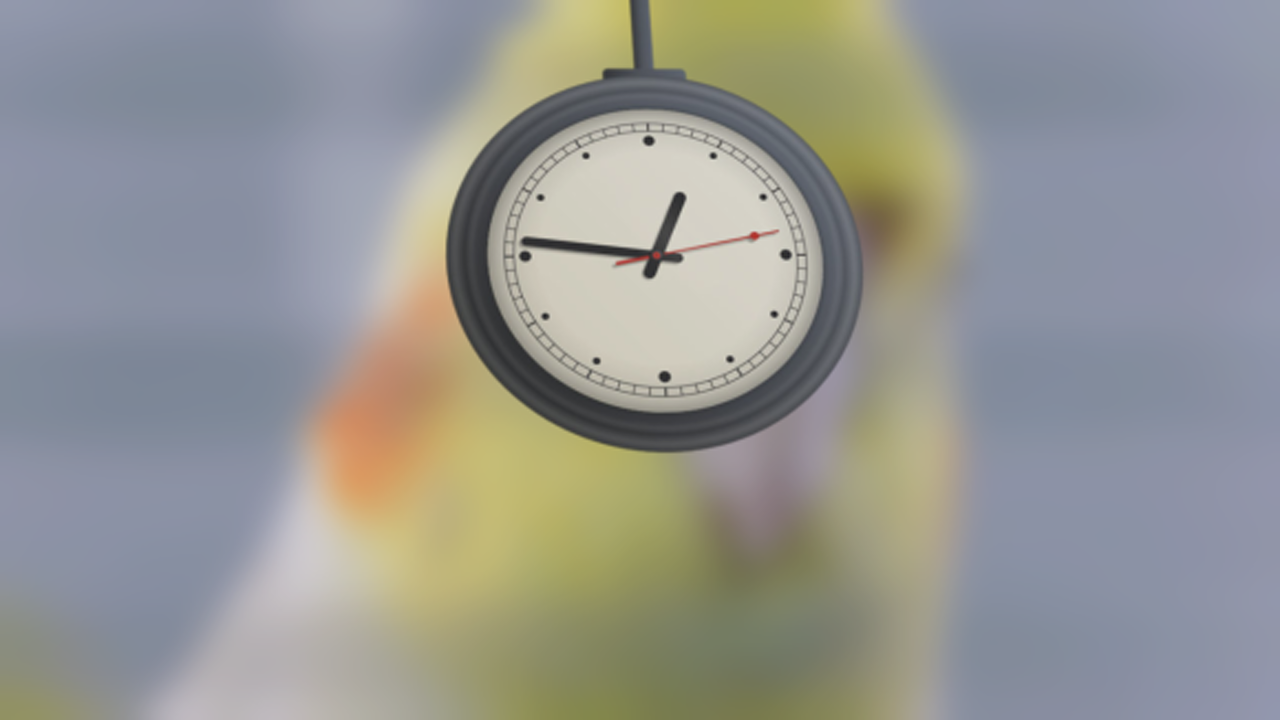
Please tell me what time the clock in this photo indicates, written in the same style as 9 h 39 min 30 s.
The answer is 12 h 46 min 13 s
